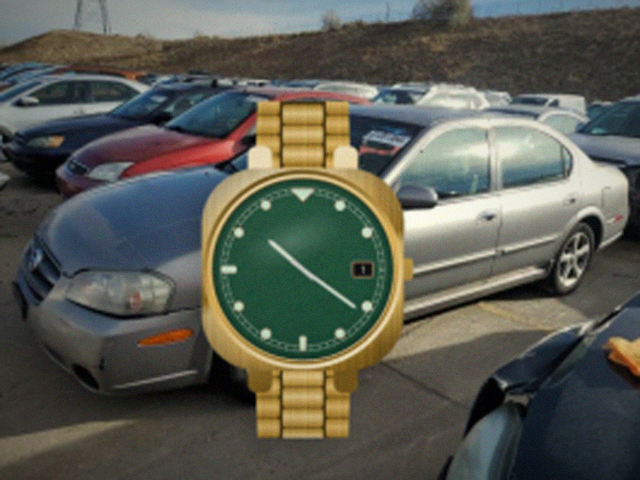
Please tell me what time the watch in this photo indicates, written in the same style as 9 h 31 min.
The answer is 10 h 21 min
